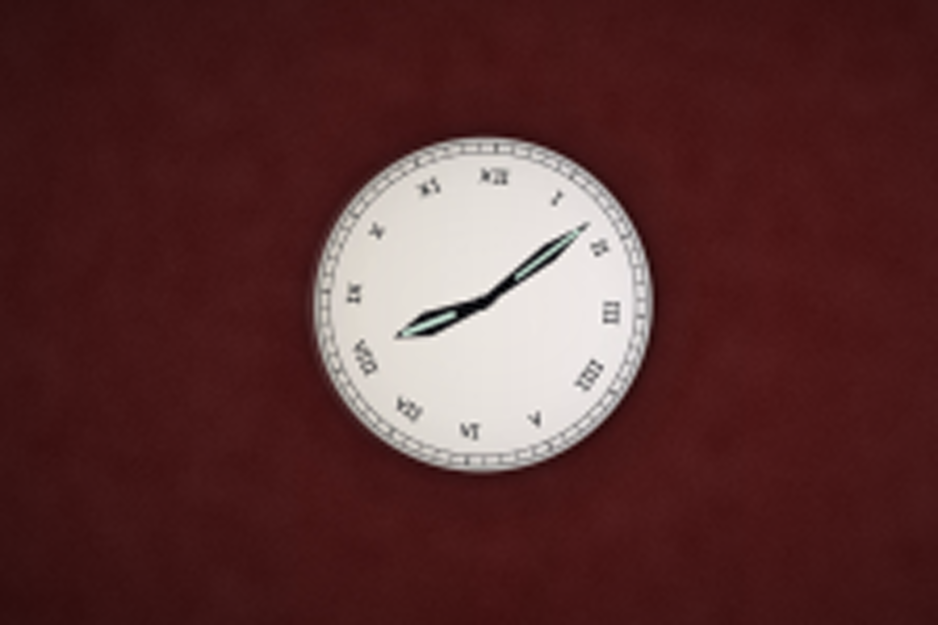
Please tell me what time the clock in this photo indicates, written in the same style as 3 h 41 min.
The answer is 8 h 08 min
